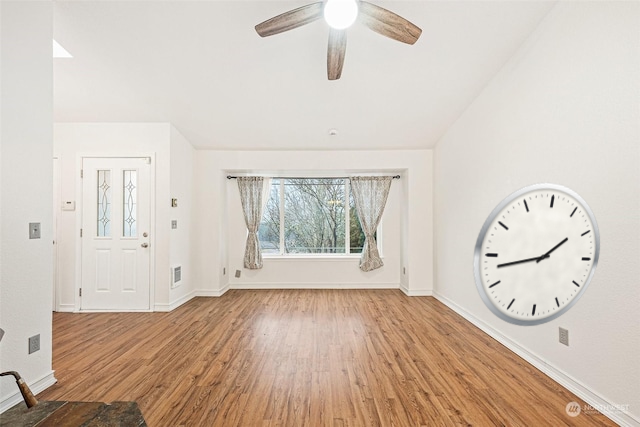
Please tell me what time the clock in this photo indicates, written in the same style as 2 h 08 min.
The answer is 1 h 43 min
